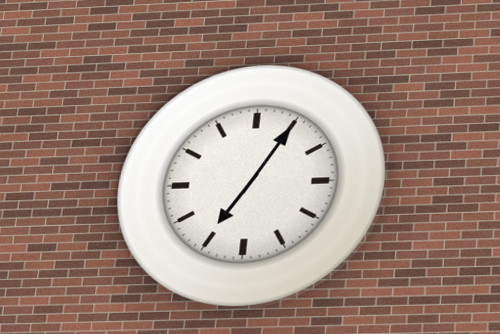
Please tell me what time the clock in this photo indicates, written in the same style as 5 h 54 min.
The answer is 7 h 05 min
